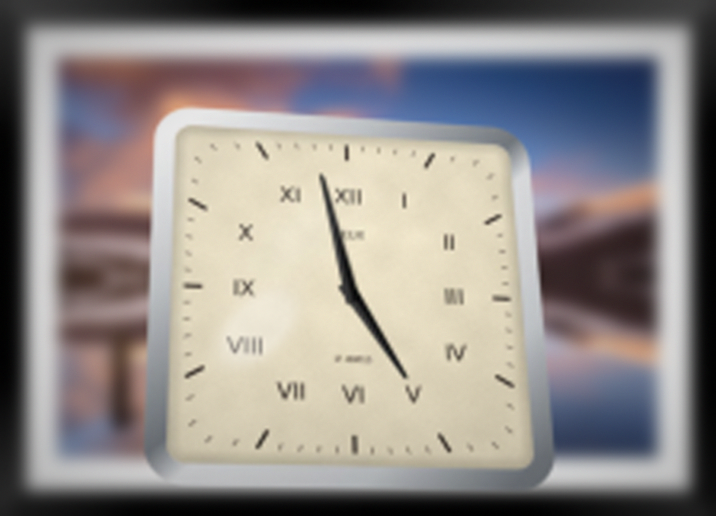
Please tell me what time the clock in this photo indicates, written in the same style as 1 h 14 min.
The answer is 4 h 58 min
